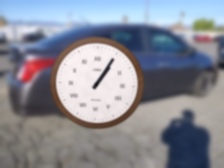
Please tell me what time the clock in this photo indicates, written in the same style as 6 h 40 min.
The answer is 1 h 05 min
